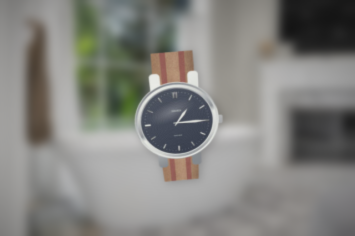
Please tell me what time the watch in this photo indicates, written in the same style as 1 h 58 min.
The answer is 1 h 15 min
